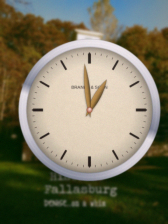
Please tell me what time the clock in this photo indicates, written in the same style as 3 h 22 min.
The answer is 12 h 59 min
